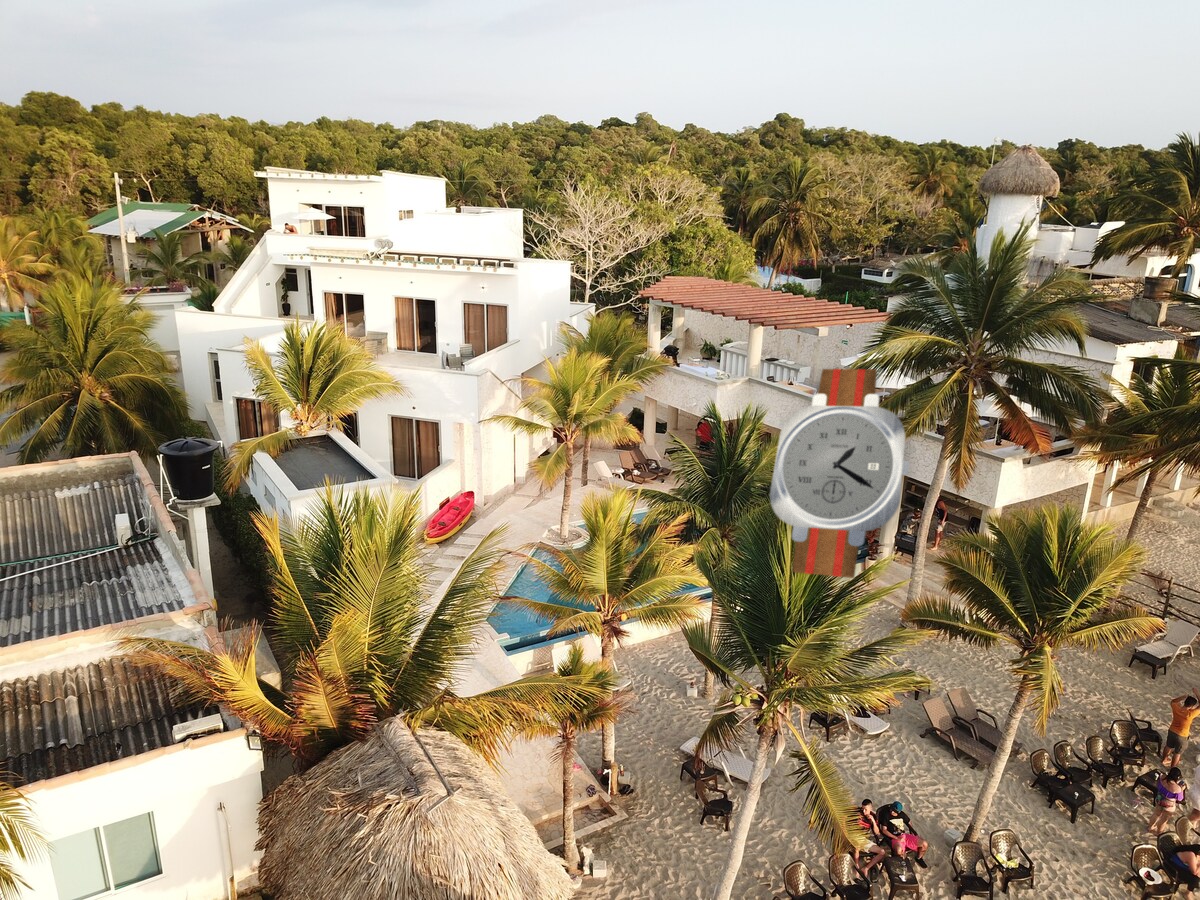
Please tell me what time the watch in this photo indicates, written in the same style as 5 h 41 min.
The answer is 1 h 20 min
